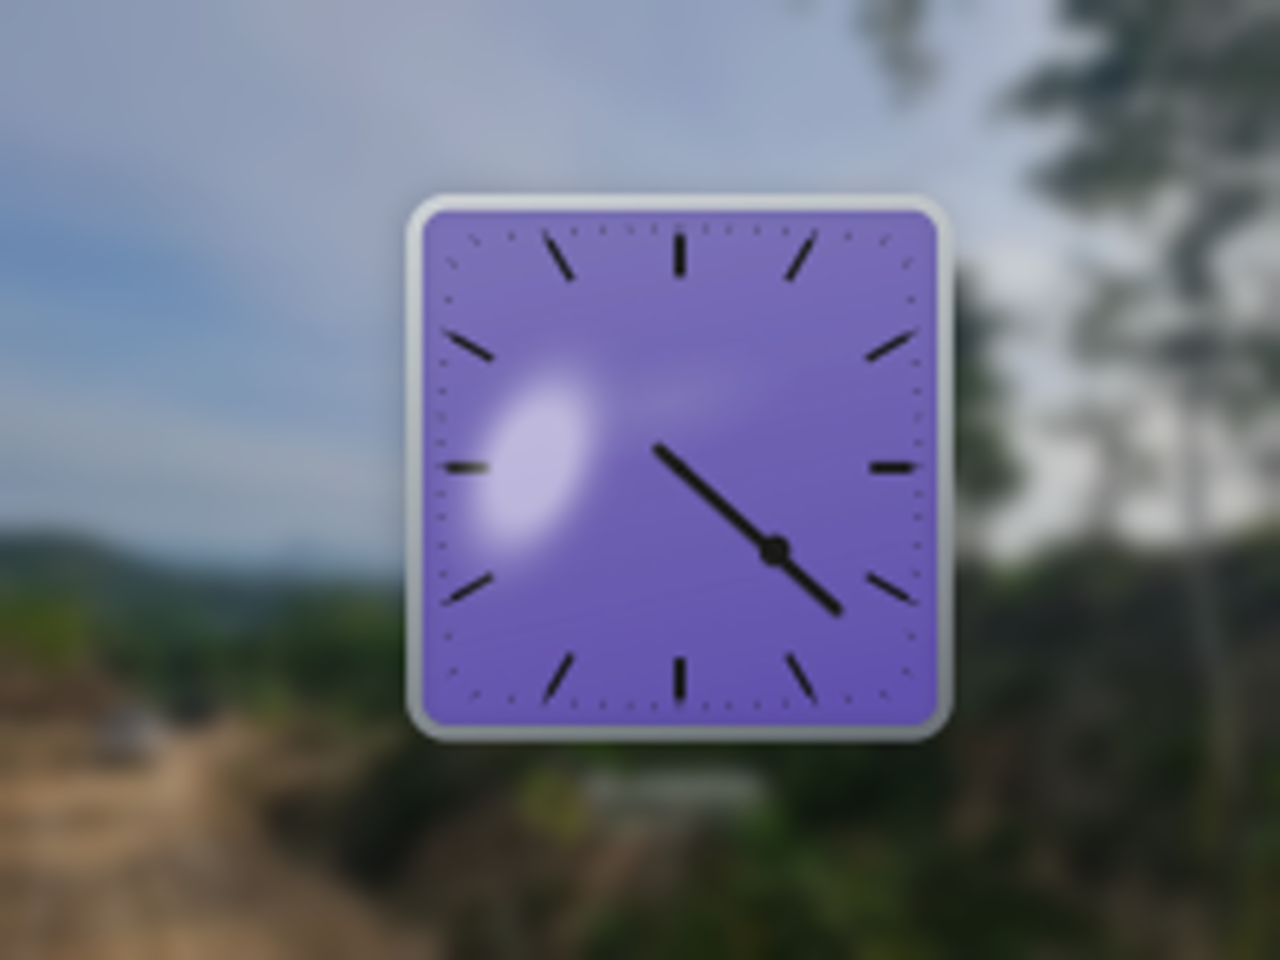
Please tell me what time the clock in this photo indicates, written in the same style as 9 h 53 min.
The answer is 4 h 22 min
